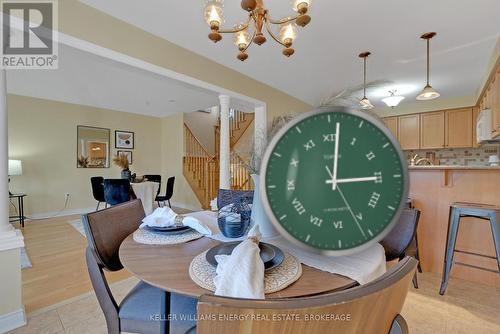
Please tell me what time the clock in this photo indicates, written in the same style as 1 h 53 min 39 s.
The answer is 3 h 01 min 26 s
